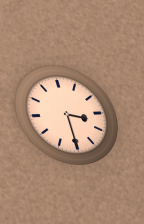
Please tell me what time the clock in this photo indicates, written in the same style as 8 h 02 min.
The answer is 3 h 30 min
